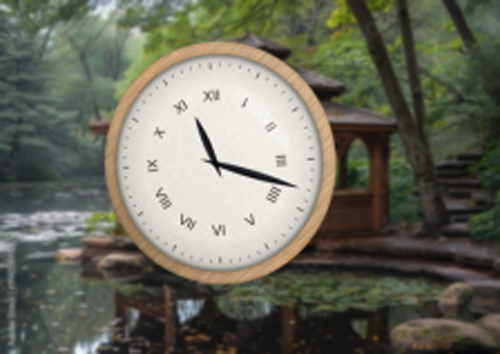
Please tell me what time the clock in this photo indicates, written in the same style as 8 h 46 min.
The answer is 11 h 18 min
